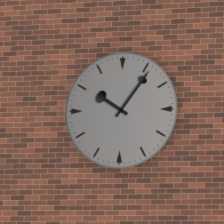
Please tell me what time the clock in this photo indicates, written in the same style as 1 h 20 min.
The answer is 10 h 06 min
